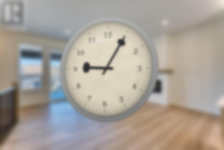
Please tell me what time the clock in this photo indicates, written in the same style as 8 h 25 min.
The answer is 9 h 05 min
